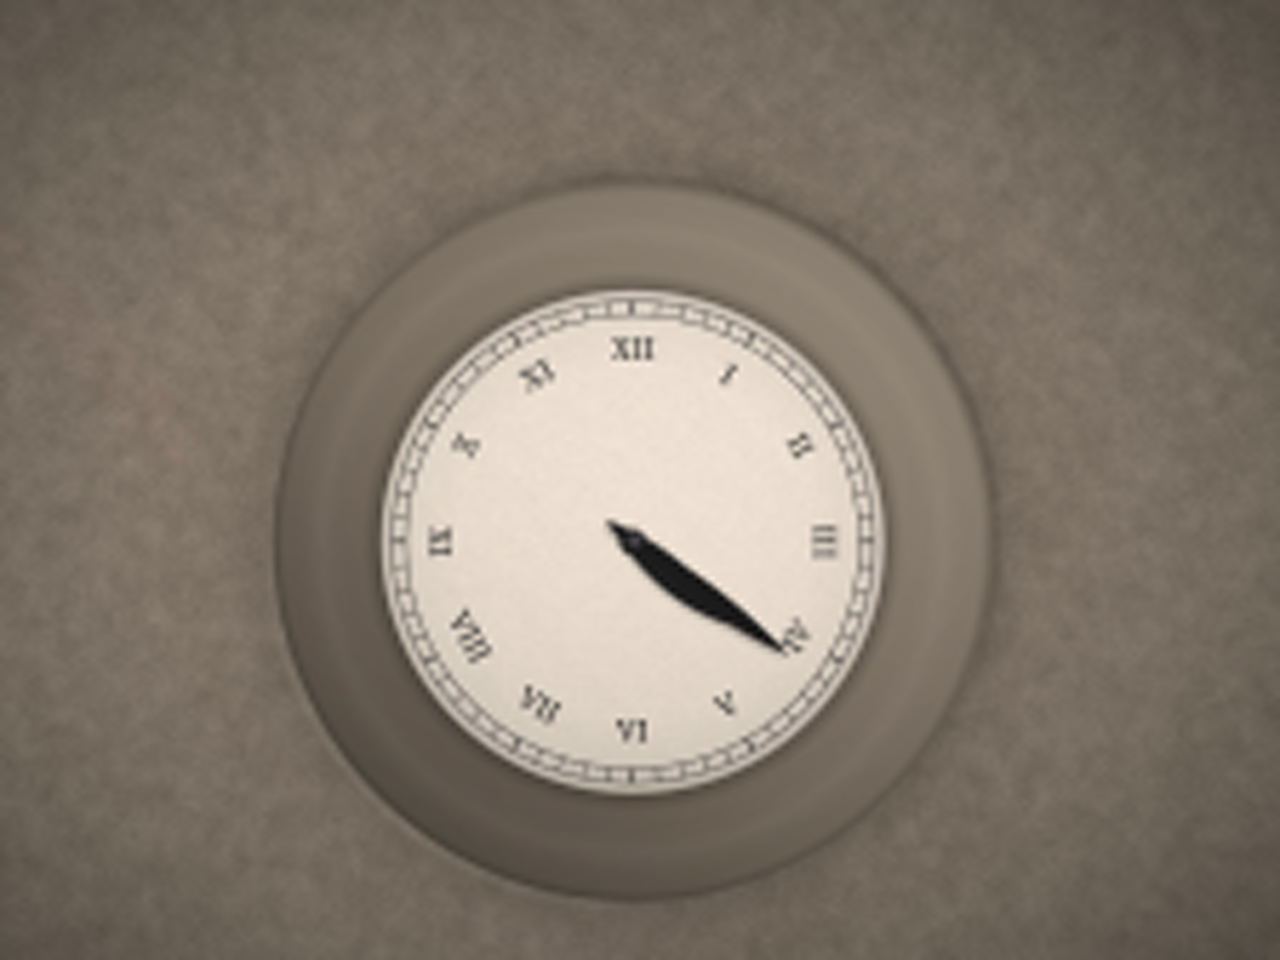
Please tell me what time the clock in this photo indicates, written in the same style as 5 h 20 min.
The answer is 4 h 21 min
